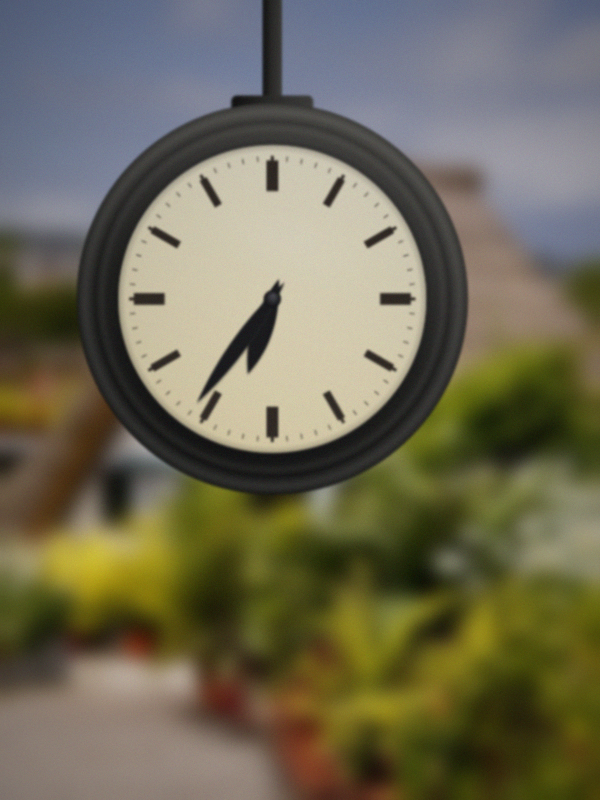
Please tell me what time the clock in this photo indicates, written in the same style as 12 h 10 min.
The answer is 6 h 36 min
